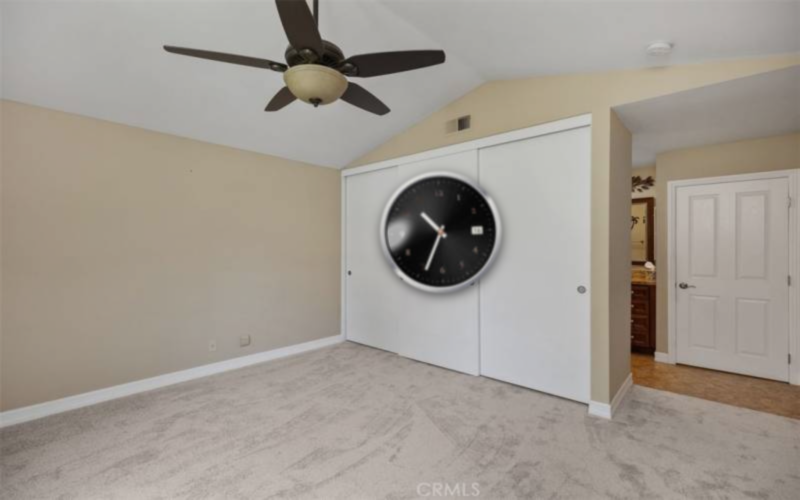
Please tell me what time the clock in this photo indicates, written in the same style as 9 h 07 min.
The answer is 10 h 34 min
